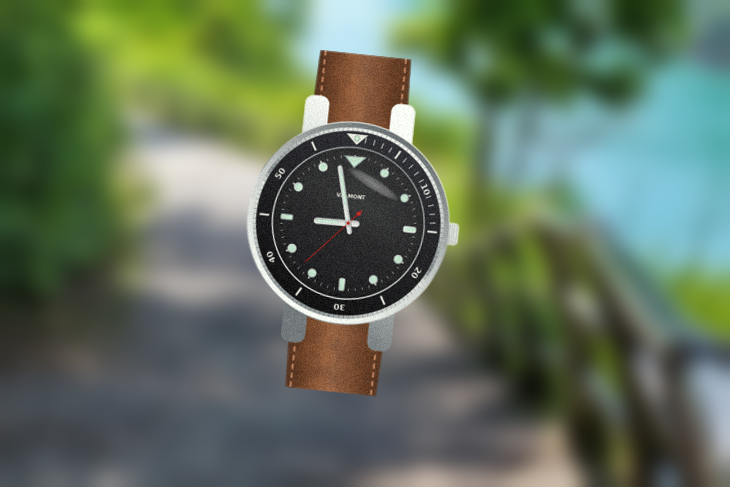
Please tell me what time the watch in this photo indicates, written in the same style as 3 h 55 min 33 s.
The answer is 8 h 57 min 37 s
